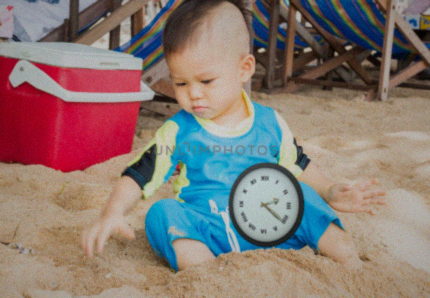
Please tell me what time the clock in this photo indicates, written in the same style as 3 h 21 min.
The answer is 2 h 21 min
